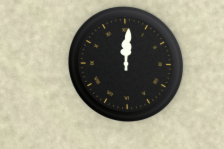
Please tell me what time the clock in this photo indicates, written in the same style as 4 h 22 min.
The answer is 12 h 01 min
